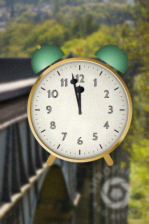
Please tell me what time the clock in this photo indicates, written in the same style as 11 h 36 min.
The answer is 11 h 58 min
